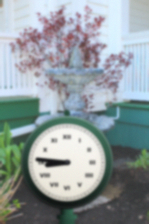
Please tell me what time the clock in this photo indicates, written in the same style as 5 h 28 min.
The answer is 8 h 46 min
